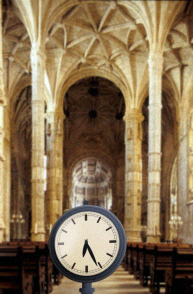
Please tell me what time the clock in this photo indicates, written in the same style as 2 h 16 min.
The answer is 6 h 26 min
